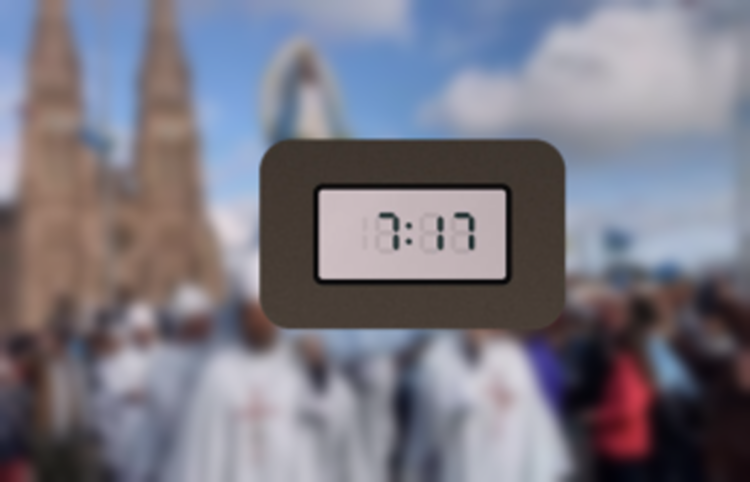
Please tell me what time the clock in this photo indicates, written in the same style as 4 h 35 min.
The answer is 7 h 17 min
